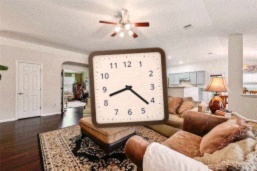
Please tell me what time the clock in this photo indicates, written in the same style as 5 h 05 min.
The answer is 8 h 22 min
